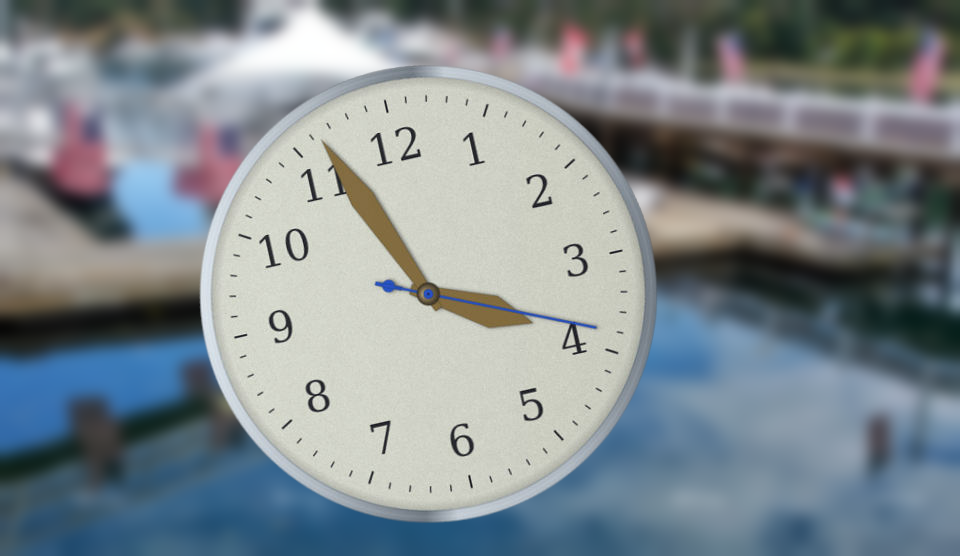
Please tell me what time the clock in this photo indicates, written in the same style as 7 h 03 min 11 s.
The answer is 3 h 56 min 19 s
